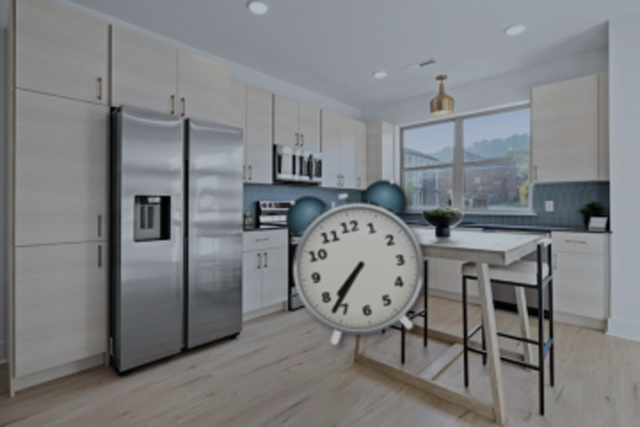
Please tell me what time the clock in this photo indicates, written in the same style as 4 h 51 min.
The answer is 7 h 37 min
